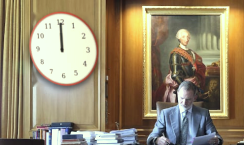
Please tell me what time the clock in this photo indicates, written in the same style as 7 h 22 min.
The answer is 12 h 00 min
